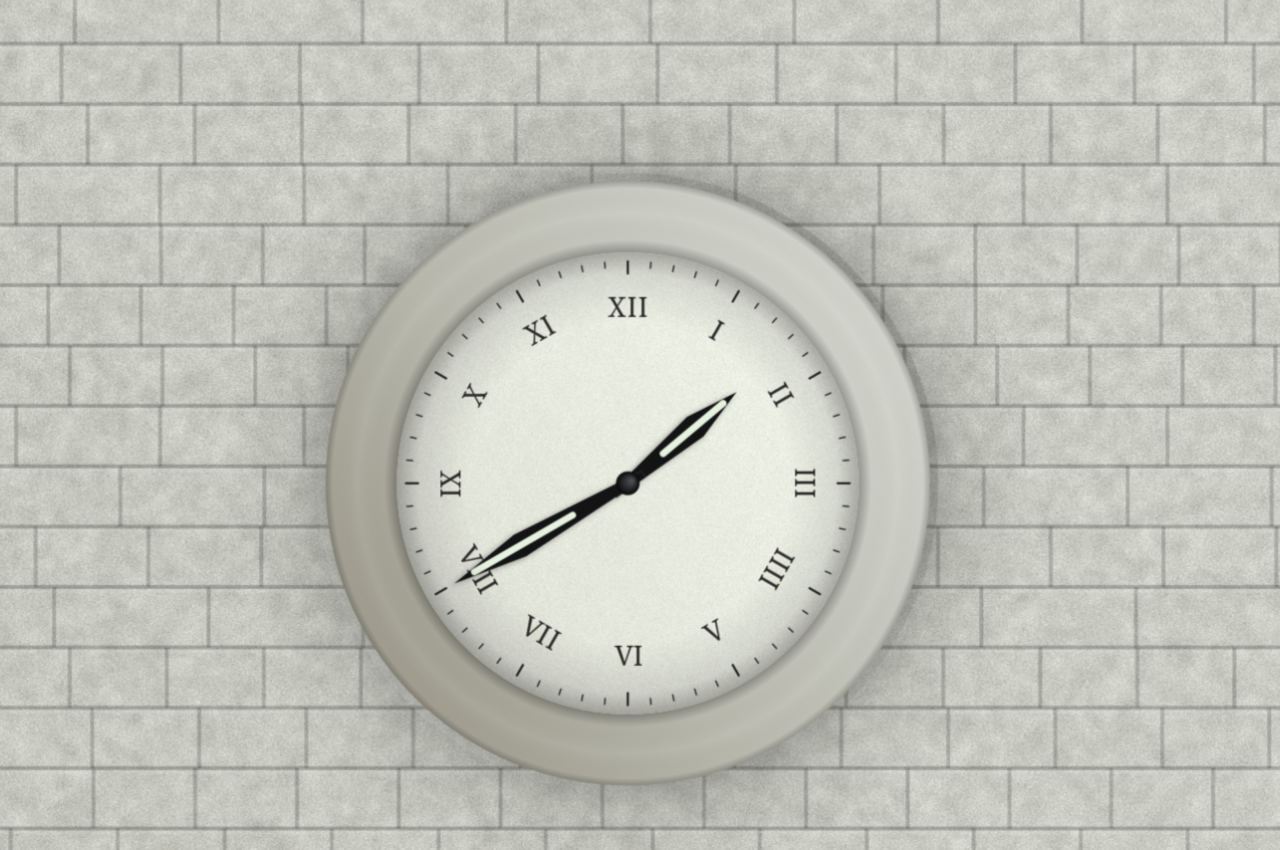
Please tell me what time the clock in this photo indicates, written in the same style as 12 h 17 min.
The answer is 1 h 40 min
